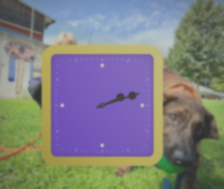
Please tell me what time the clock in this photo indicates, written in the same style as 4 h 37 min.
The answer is 2 h 12 min
